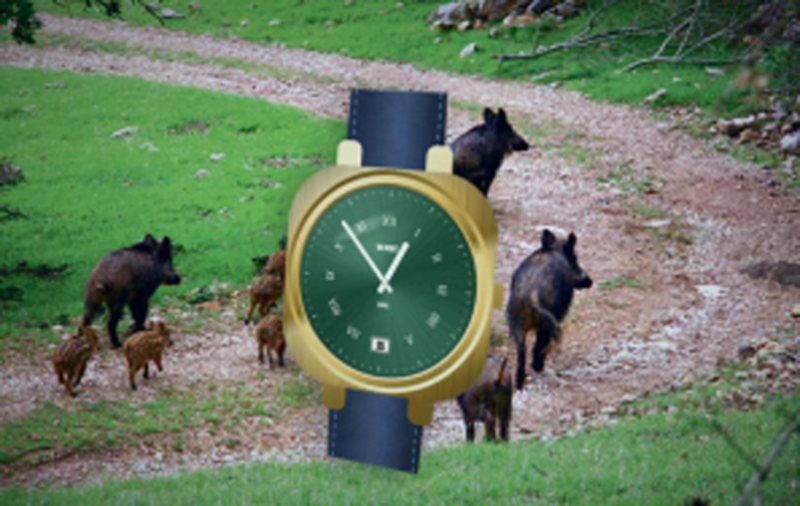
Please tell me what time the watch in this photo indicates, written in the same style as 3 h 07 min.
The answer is 12 h 53 min
